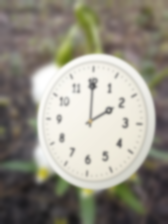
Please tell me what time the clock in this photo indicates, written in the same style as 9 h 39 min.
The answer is 2 h 00 min
